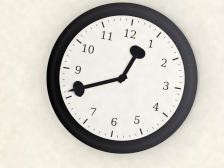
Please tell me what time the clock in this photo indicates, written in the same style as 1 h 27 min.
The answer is 12 h 41 min
